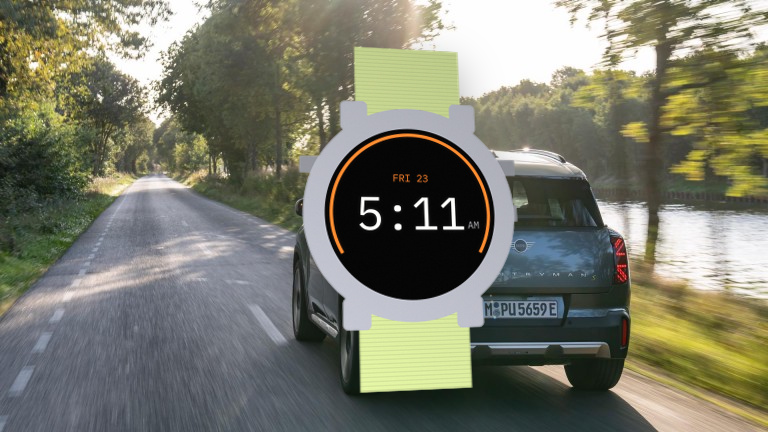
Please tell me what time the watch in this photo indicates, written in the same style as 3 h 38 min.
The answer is 5 h 11 min
